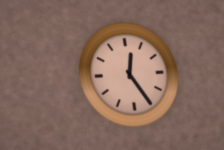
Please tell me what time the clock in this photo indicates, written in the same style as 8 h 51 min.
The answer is 12 h 25 min
